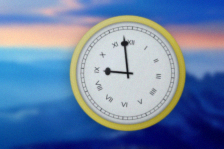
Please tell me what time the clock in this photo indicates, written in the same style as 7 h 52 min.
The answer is 8 h 58 min
